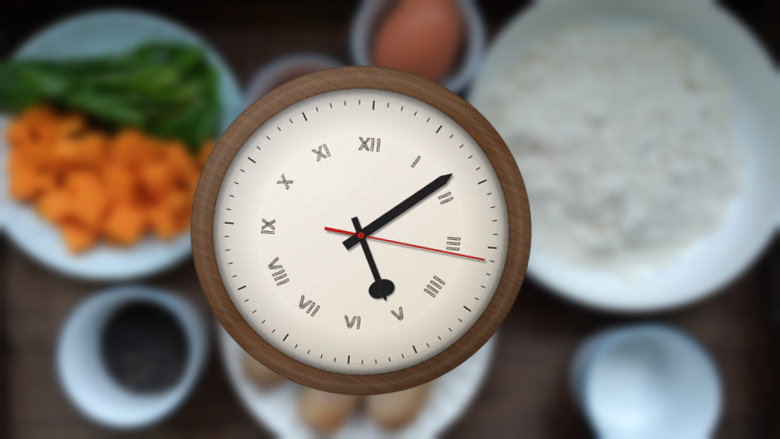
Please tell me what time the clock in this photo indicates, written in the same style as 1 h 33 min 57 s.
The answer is 5 h 08 min 16 s
